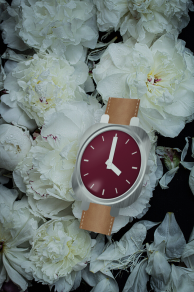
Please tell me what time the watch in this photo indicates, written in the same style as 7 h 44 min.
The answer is 4 h 00 min
